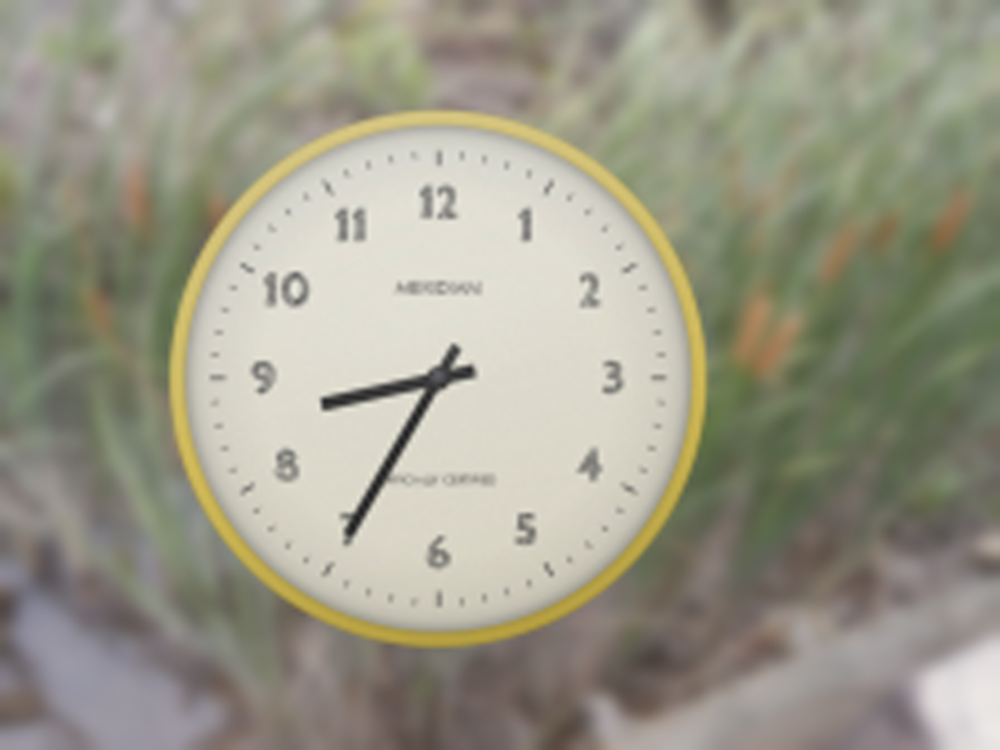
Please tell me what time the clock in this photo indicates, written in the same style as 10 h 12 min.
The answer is 8 h 35 min
